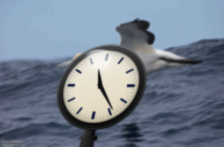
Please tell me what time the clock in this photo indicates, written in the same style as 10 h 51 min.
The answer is 11 h 24 min
